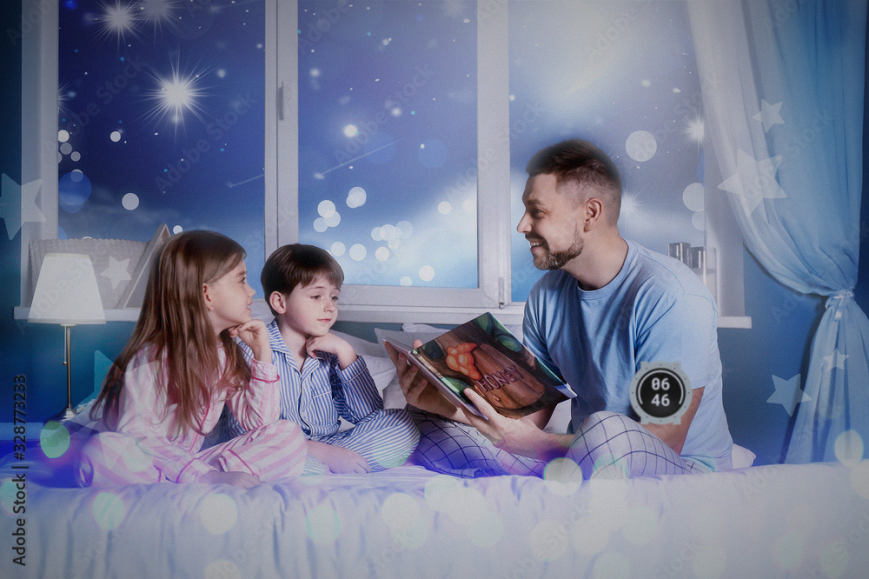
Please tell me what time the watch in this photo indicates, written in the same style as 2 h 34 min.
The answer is 6 h 46 min
